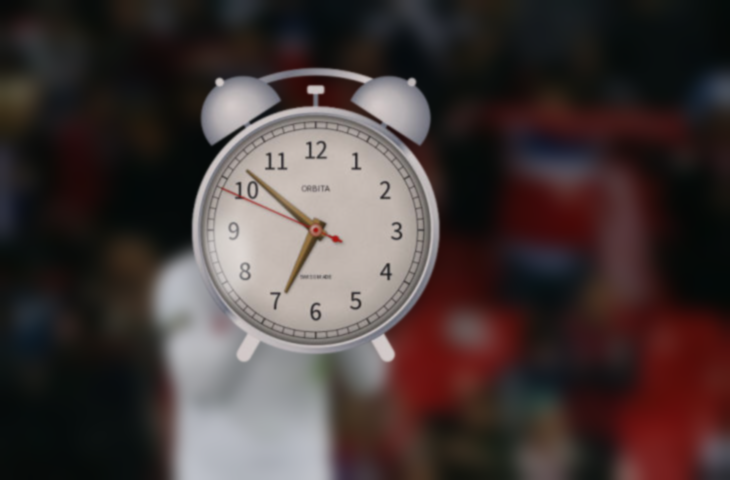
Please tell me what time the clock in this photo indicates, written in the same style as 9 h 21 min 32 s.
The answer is 6 h 51 min 49 s
